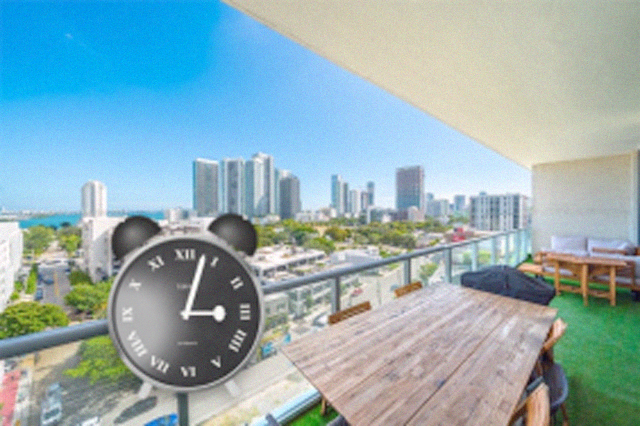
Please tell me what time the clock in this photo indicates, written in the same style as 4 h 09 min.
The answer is 3 h 03 min
